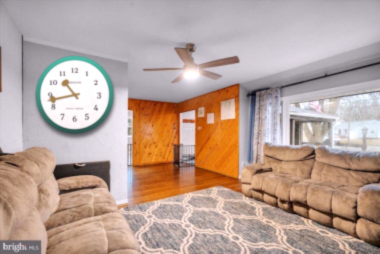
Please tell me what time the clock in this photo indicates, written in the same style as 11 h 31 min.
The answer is 10 h 43 min
